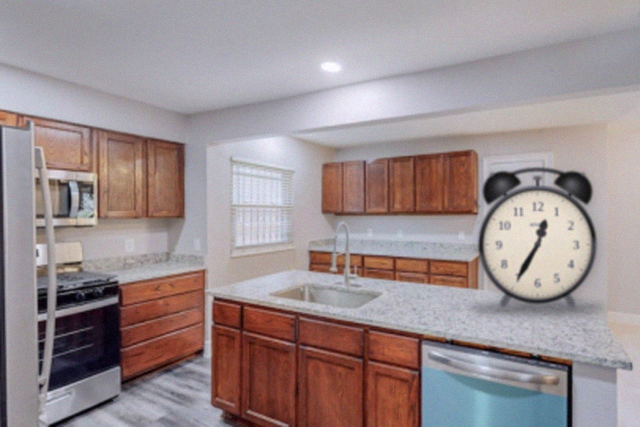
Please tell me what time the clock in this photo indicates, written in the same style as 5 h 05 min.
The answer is 12 h 35 min
